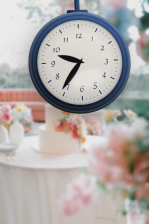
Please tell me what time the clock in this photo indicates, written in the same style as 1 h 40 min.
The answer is 9 h 36 min
